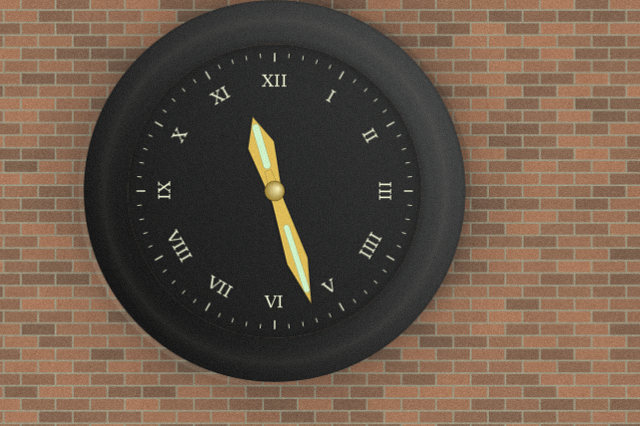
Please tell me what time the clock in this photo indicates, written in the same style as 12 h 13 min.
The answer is 11 h 27 min
